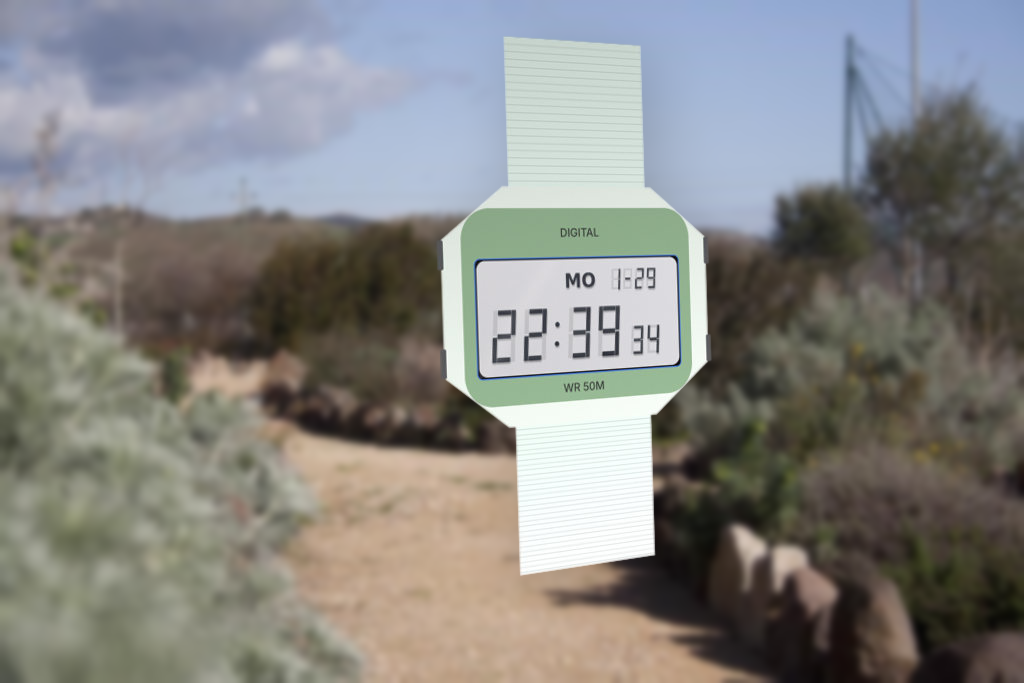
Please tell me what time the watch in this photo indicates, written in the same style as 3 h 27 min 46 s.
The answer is 22 h 39 min 34 s
